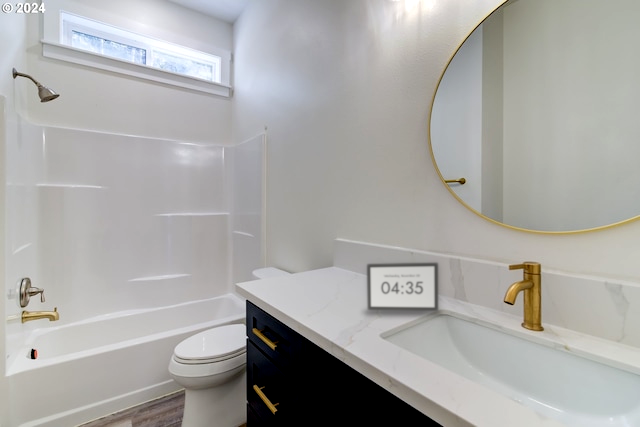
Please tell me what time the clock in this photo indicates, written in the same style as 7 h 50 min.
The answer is 4 h 35 min
